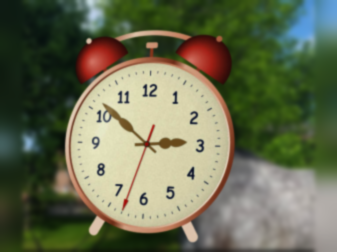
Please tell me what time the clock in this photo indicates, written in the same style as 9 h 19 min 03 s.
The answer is 2 h 51 min 33 s
